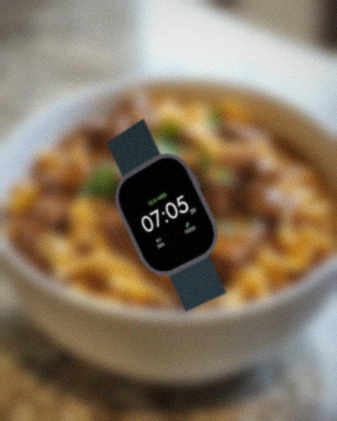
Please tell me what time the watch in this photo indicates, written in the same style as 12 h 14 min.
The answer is 7 h 05 min
